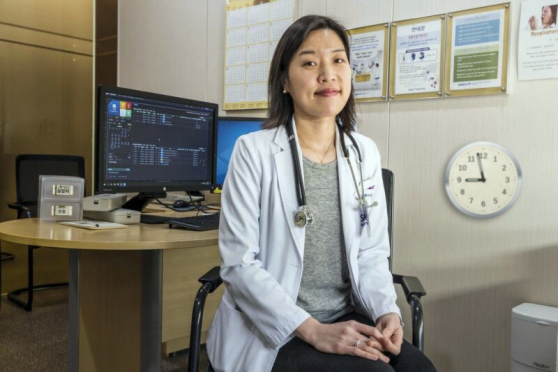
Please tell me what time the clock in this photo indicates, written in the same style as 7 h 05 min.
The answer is 8 h 58 min
